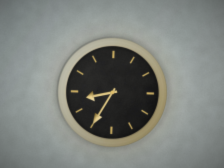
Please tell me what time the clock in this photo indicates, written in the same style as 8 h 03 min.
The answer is 8 h 35 min
